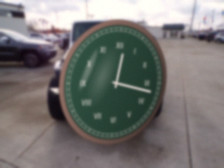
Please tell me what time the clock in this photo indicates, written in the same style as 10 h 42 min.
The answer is 12 h 17 min
